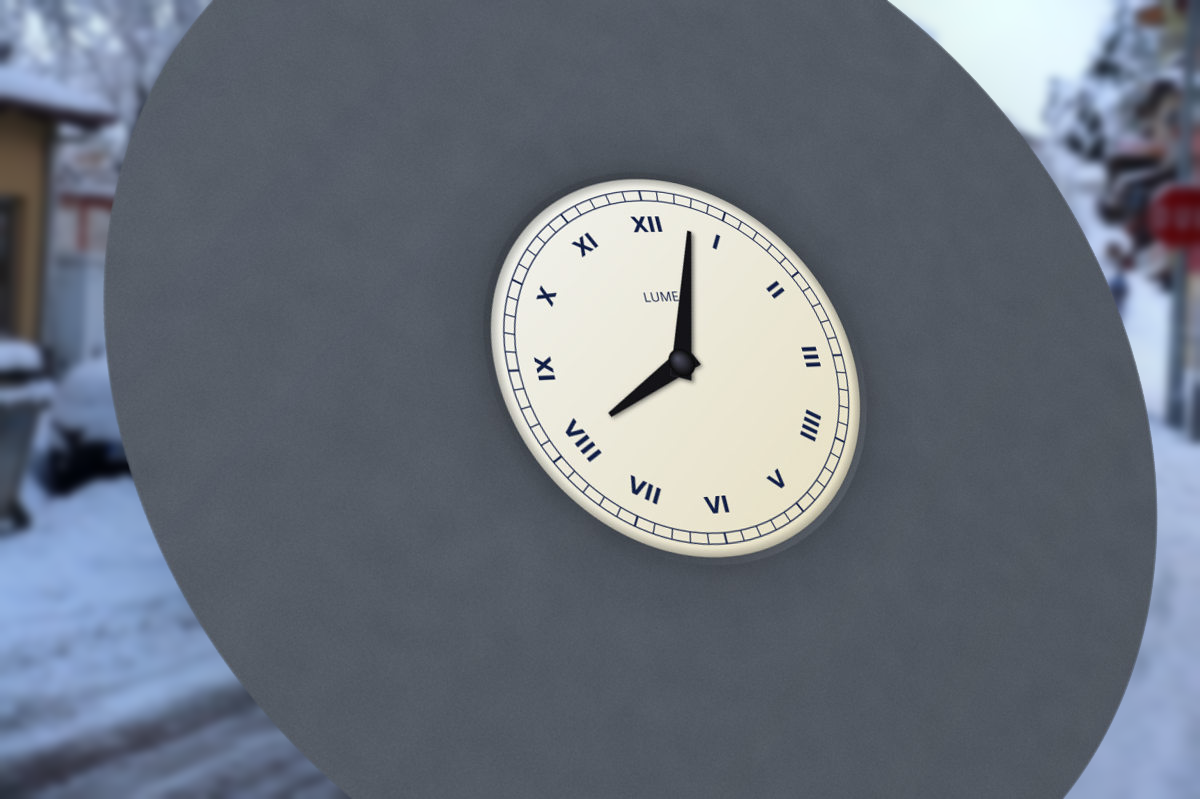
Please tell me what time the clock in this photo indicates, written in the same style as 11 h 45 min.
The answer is 8 h 03 min
